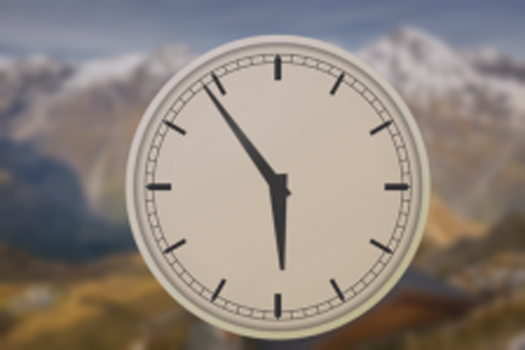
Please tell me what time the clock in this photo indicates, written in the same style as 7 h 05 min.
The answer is 5 h 54 min
